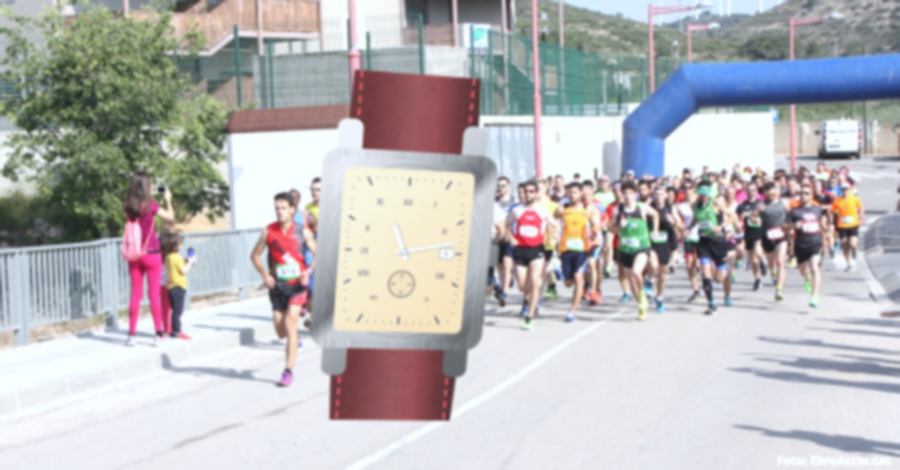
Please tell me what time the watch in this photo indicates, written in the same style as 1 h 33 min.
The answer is 11 h 13 min
